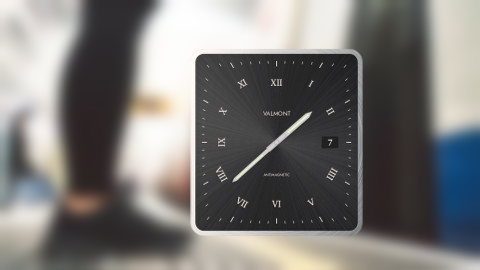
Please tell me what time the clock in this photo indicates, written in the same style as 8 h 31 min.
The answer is 1 h 38 min
